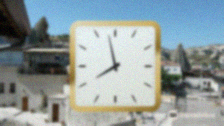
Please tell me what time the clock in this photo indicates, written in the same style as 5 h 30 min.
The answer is 7 h 58 min
